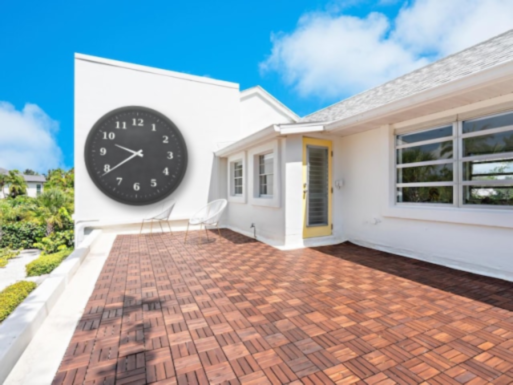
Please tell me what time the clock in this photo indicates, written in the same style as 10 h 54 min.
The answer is 9 h 39 min
